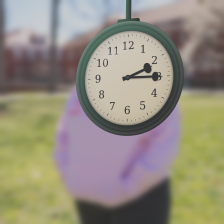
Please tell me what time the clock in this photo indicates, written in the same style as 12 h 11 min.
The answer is 2 h 15 min
